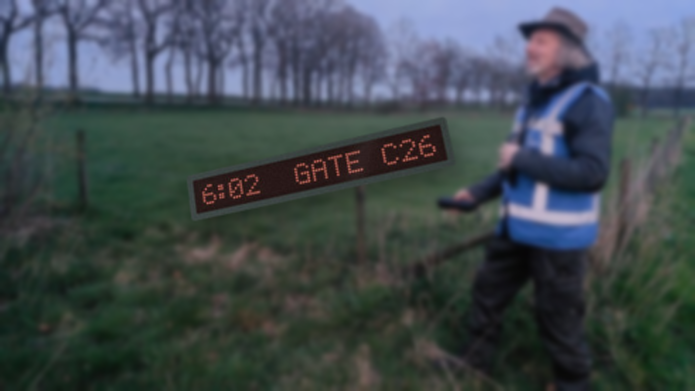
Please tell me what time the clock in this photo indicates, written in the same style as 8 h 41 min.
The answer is 6 h 02 min
